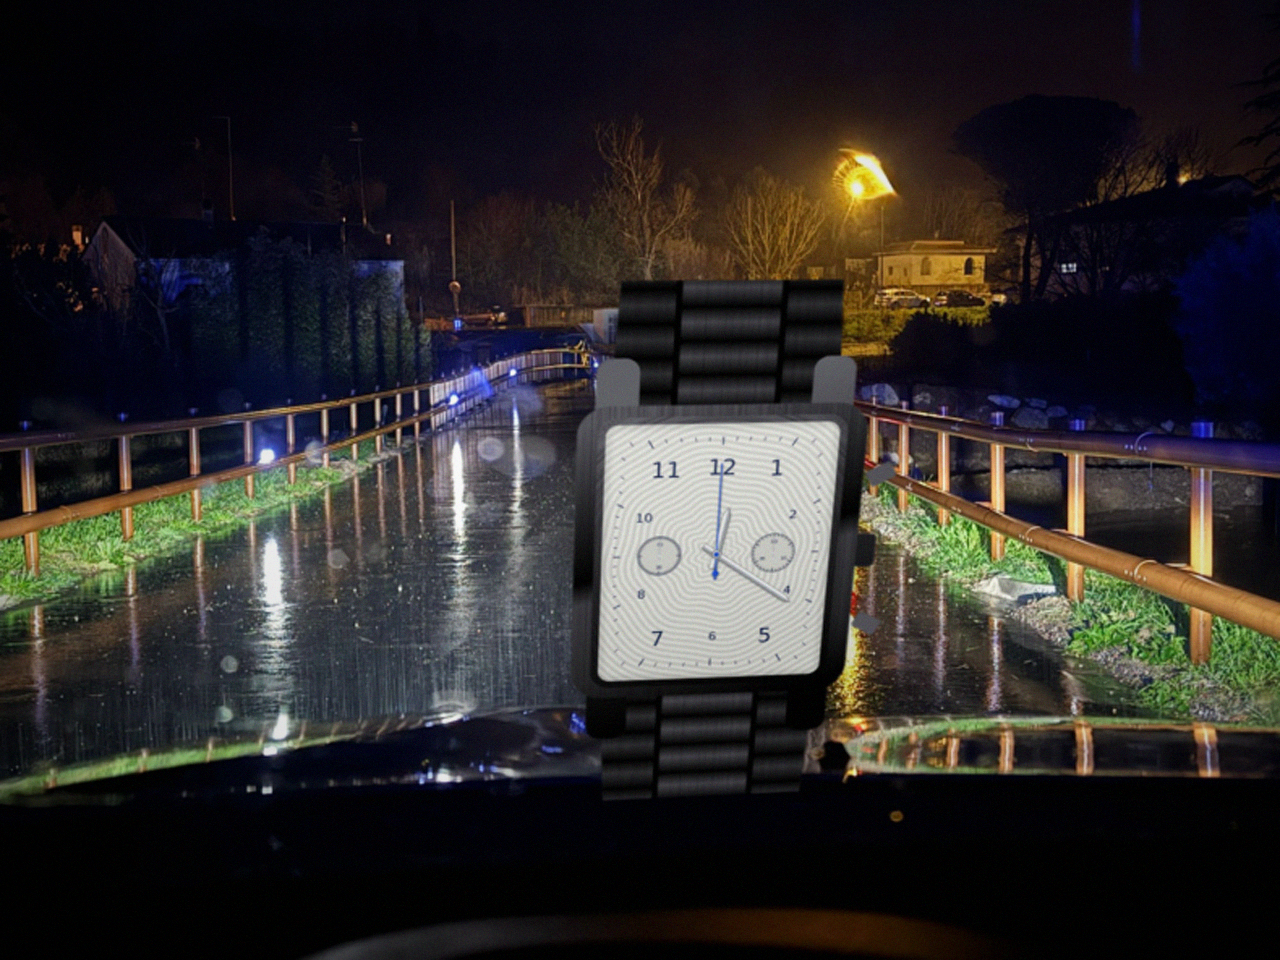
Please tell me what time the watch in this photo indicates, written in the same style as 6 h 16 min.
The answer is 12 h 21 min
